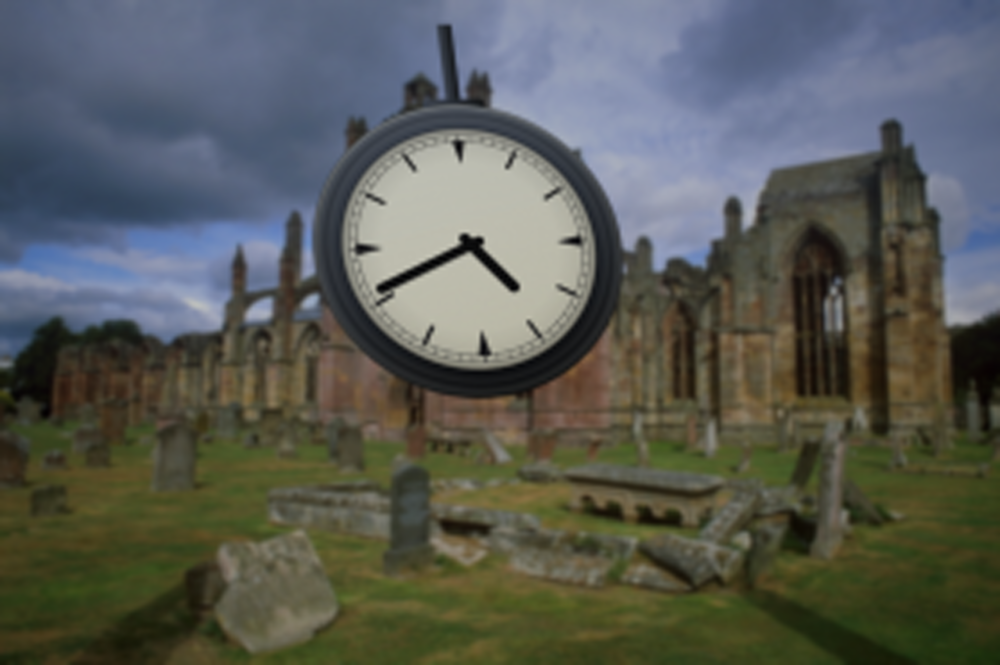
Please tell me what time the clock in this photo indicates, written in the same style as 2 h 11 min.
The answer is 4 h 41 min
